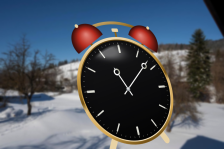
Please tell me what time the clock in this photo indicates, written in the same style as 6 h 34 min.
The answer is 11 h 08 min
